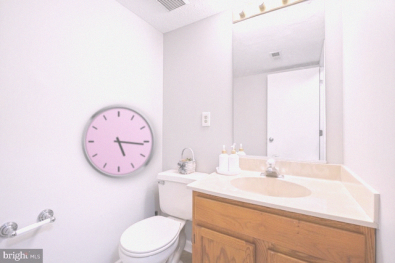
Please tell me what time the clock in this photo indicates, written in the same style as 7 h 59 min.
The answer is 5 h 16 min
